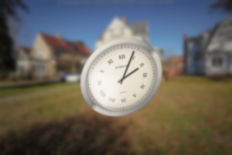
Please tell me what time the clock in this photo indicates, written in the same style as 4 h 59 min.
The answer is 2 h 04 min
